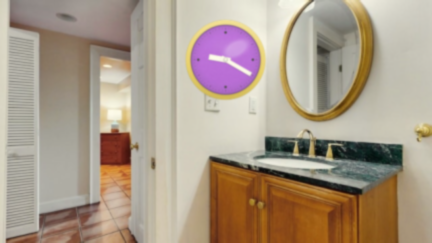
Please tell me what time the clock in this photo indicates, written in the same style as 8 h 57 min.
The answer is 9 h 20 min
